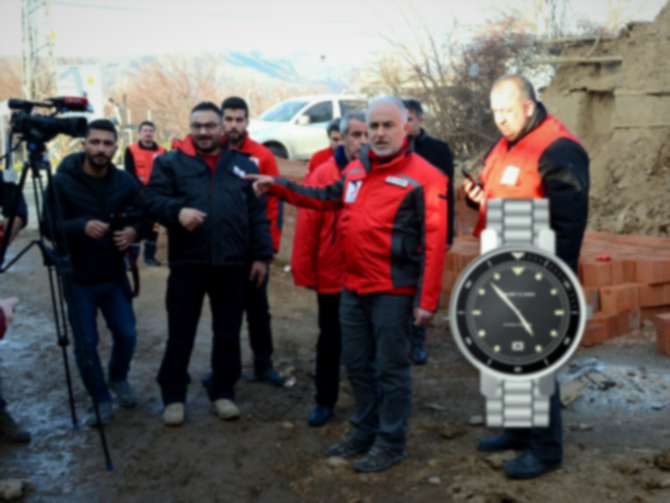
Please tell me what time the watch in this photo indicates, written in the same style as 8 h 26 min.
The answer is 4 h 53 min
